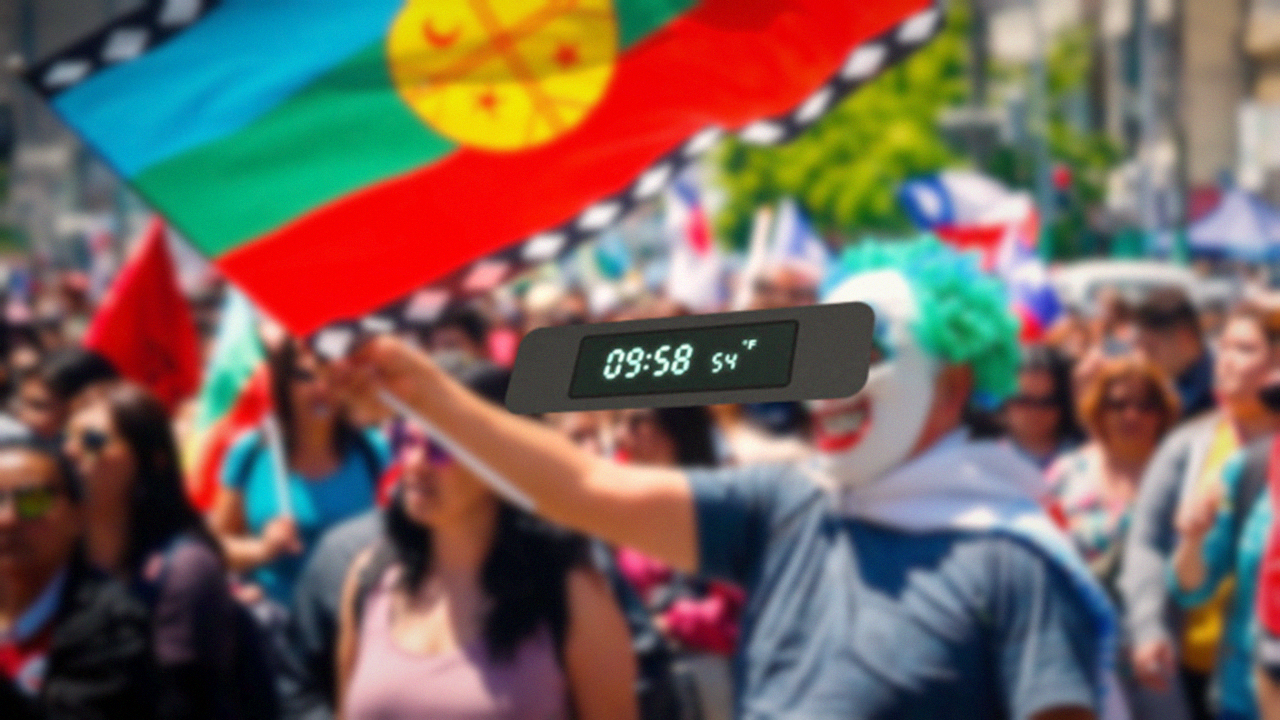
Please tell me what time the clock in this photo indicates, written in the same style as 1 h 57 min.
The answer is 9 h 58 min
